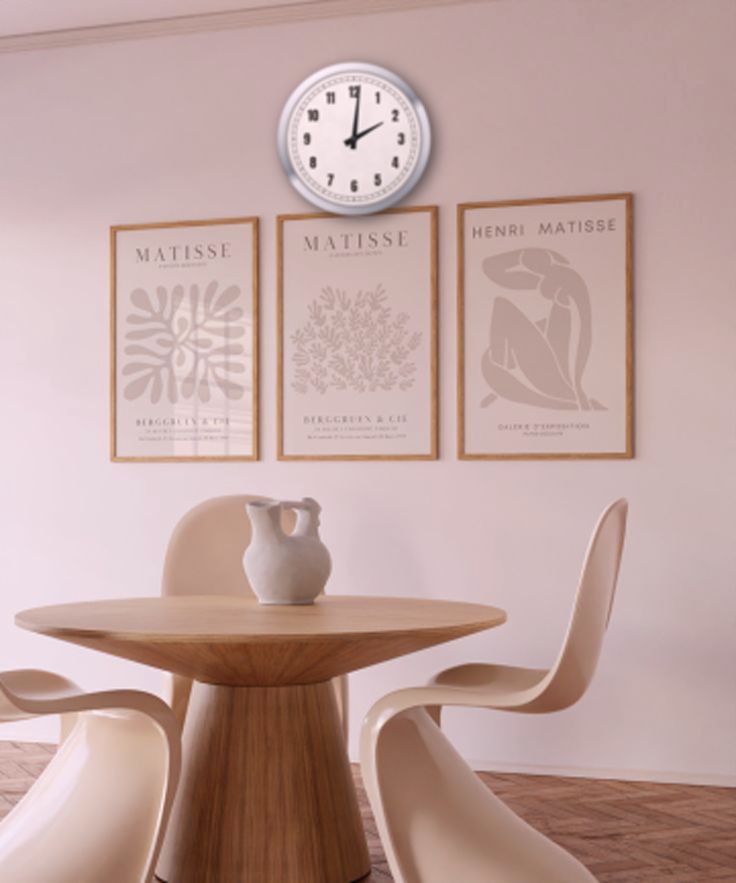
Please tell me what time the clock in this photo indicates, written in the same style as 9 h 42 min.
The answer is 2 h 01 min
